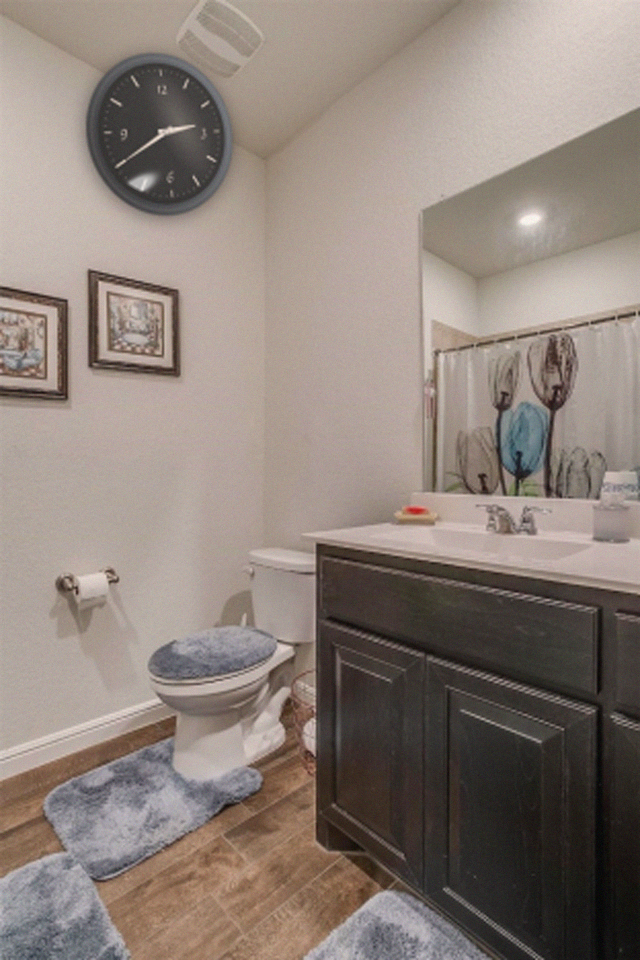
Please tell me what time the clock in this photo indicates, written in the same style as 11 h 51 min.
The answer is 2 h 40 min
